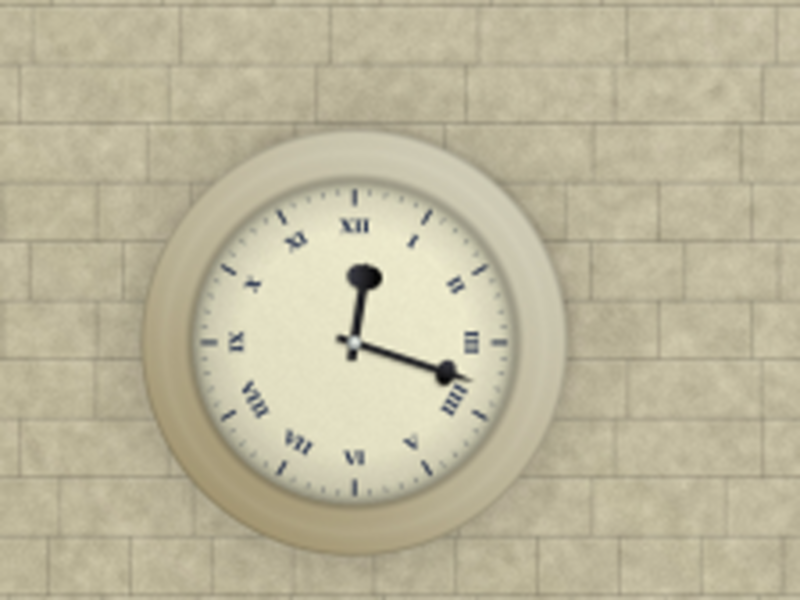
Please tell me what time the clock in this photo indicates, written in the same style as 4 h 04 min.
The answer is 12 h 18 min
